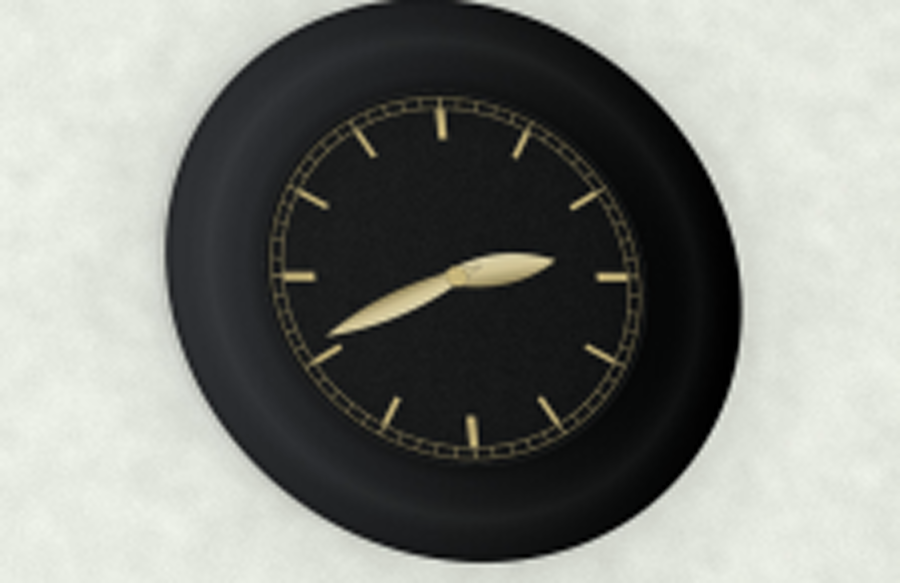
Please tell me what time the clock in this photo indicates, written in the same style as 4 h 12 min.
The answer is 2 h 41 min
